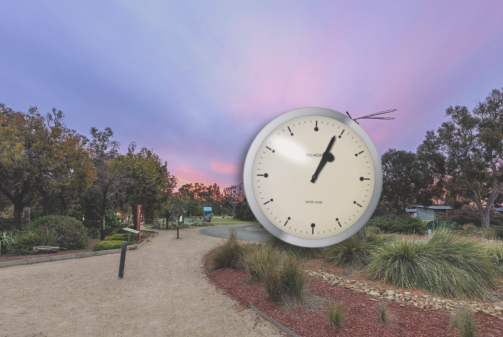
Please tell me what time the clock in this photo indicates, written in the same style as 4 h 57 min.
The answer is 1 h 04 min
